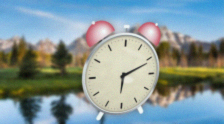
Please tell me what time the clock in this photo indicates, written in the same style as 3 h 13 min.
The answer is 6 h 11 min
